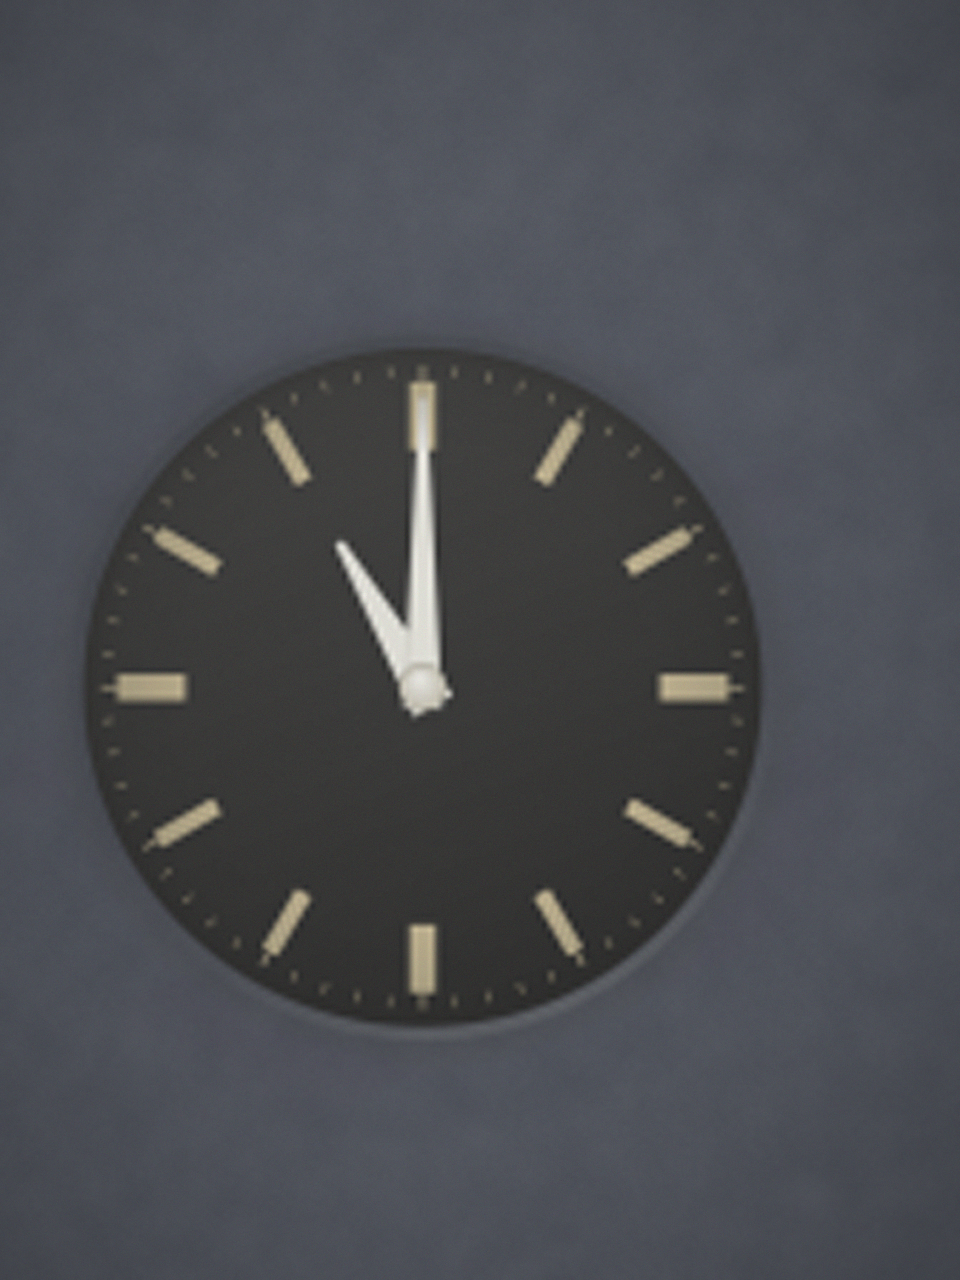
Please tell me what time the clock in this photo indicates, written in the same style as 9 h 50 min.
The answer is 11 h 00 min
